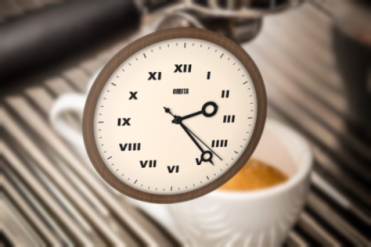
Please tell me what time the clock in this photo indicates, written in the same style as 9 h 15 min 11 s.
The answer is 2 h 23 min 22 s
